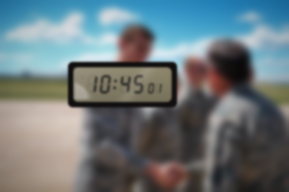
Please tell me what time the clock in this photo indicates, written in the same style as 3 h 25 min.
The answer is 10 h 45 min
